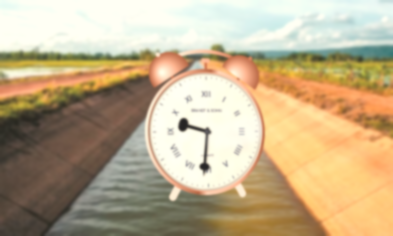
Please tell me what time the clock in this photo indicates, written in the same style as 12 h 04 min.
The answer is 9 h 31 min
